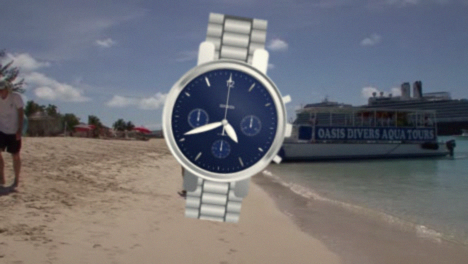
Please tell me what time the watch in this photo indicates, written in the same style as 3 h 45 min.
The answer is 4 h 41 min
